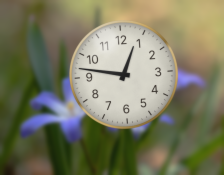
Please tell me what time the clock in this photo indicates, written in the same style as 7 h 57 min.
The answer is 12 h 47 min
